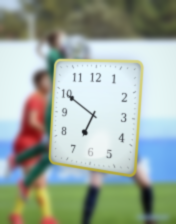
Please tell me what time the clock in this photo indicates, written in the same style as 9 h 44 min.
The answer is 6 h 50 min
